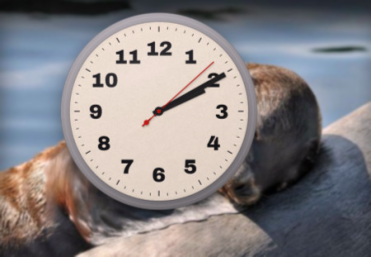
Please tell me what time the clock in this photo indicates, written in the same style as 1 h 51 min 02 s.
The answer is 2 h 10 min 08 s
